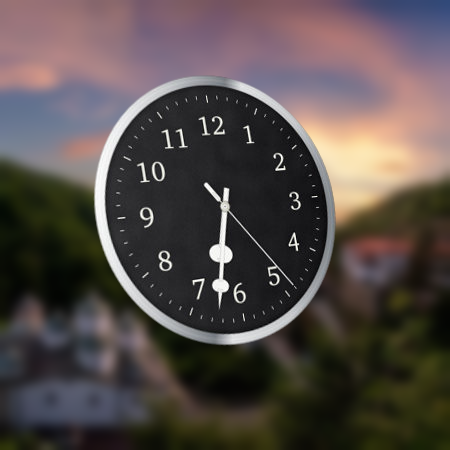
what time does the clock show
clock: 6:32:24
